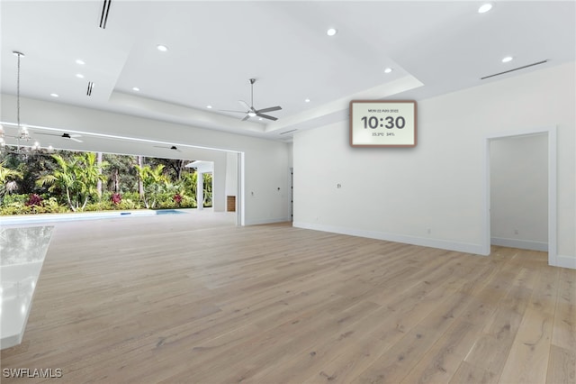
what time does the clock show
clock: 10:30
